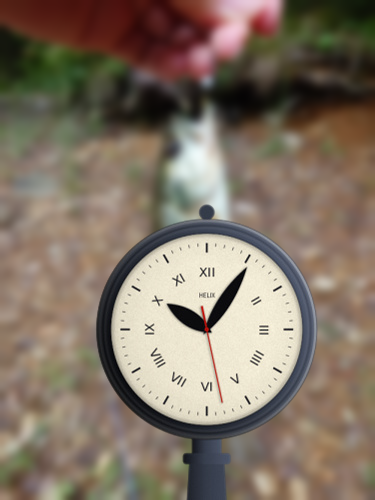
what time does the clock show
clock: 10:05:28
